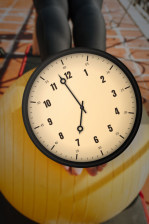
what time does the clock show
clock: 6:58
